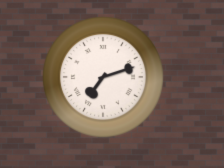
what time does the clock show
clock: 7:12
